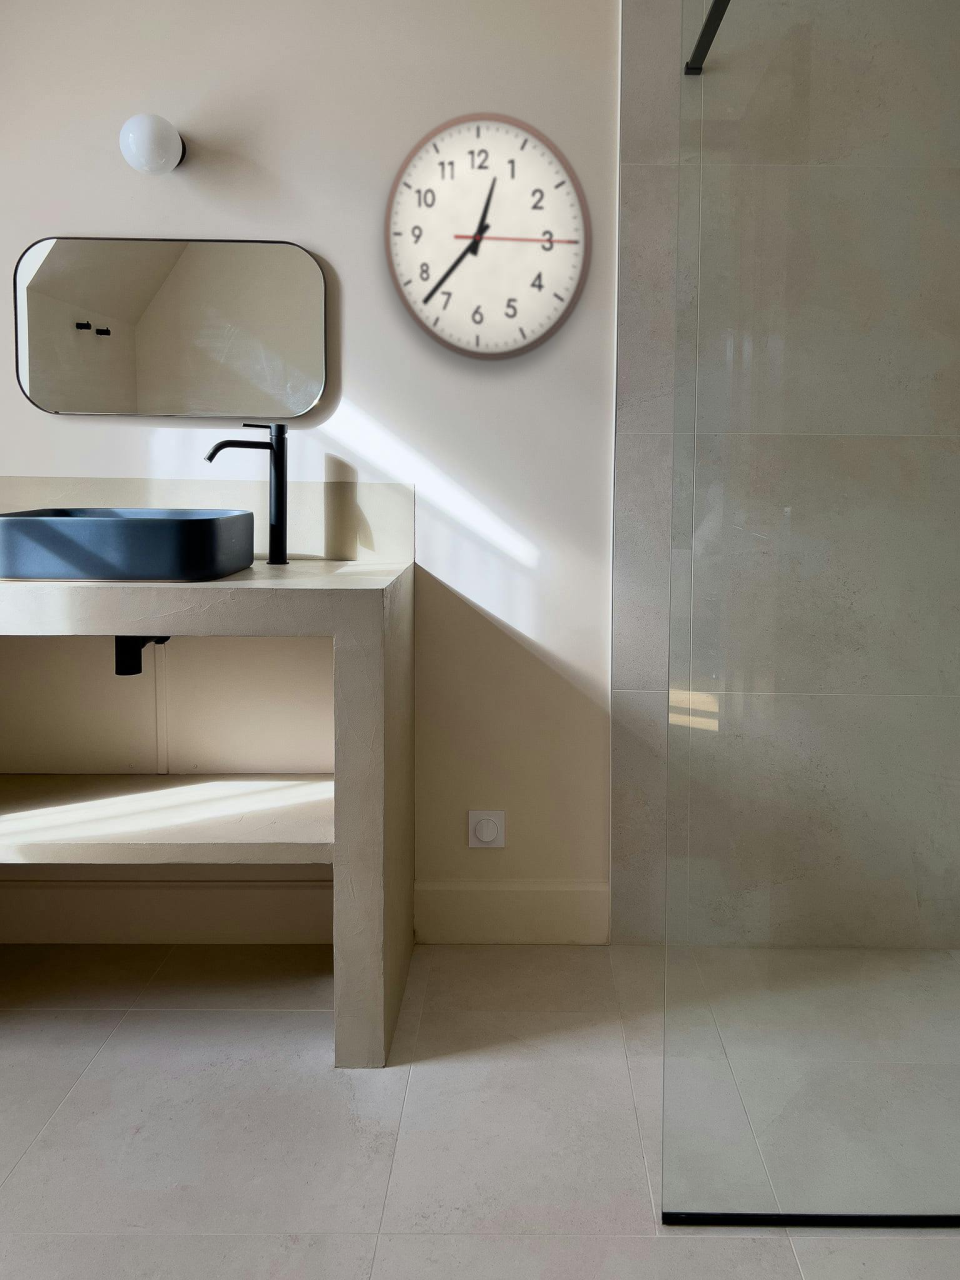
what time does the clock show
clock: 12:37:15
